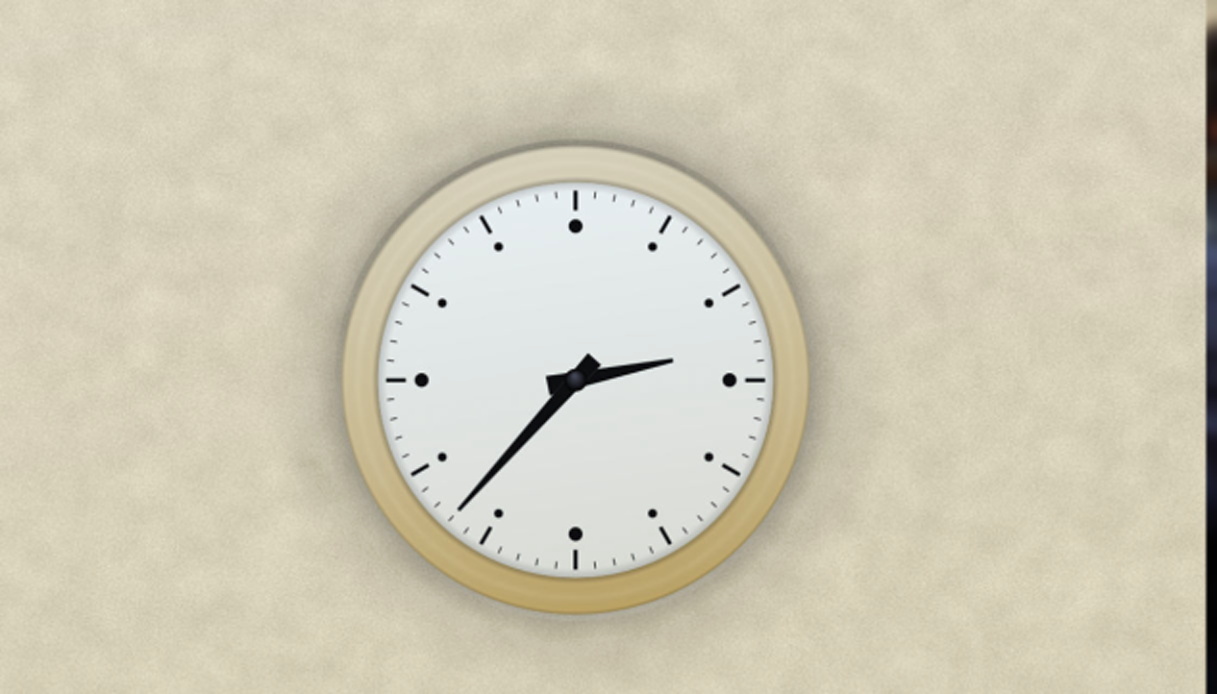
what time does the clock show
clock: 2:37
